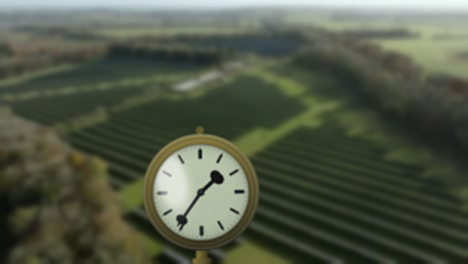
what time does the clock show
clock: 1:36
